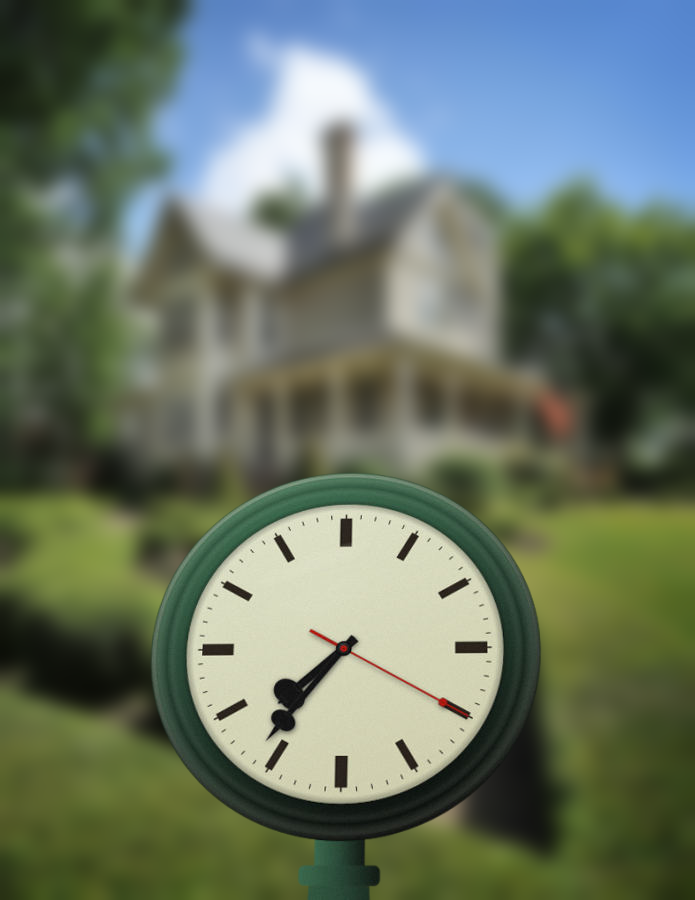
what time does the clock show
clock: 7:36:20
